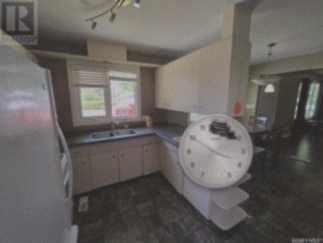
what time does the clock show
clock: 3:50
